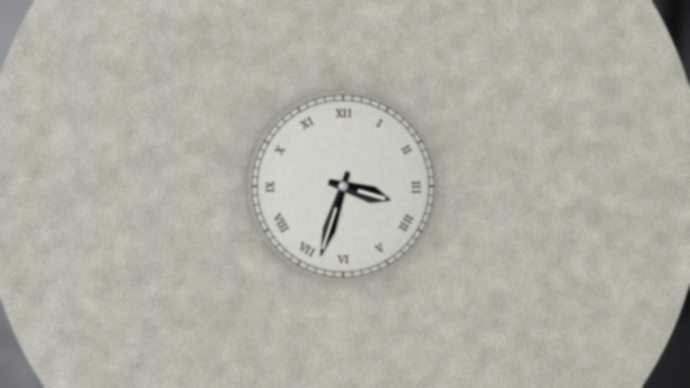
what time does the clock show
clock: 3:33
